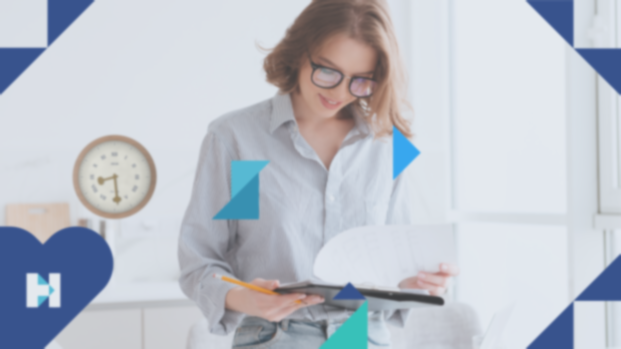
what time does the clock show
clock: 8:29
